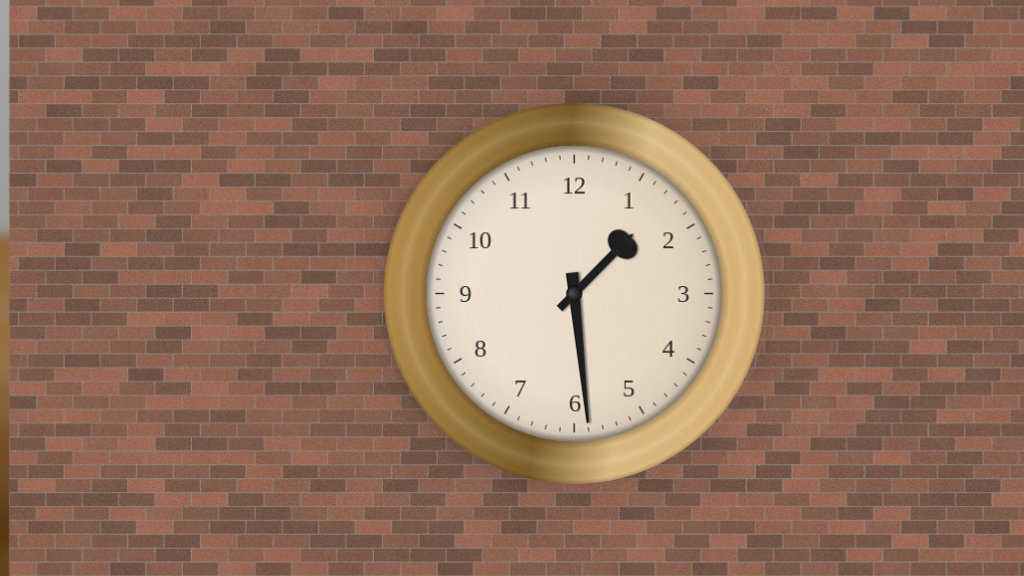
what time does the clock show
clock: 1:29
